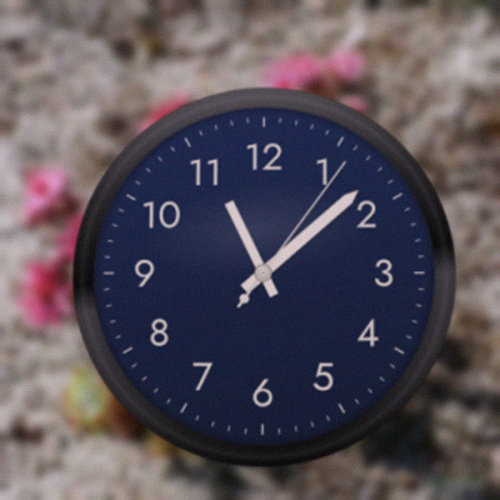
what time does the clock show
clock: 11:08:06
